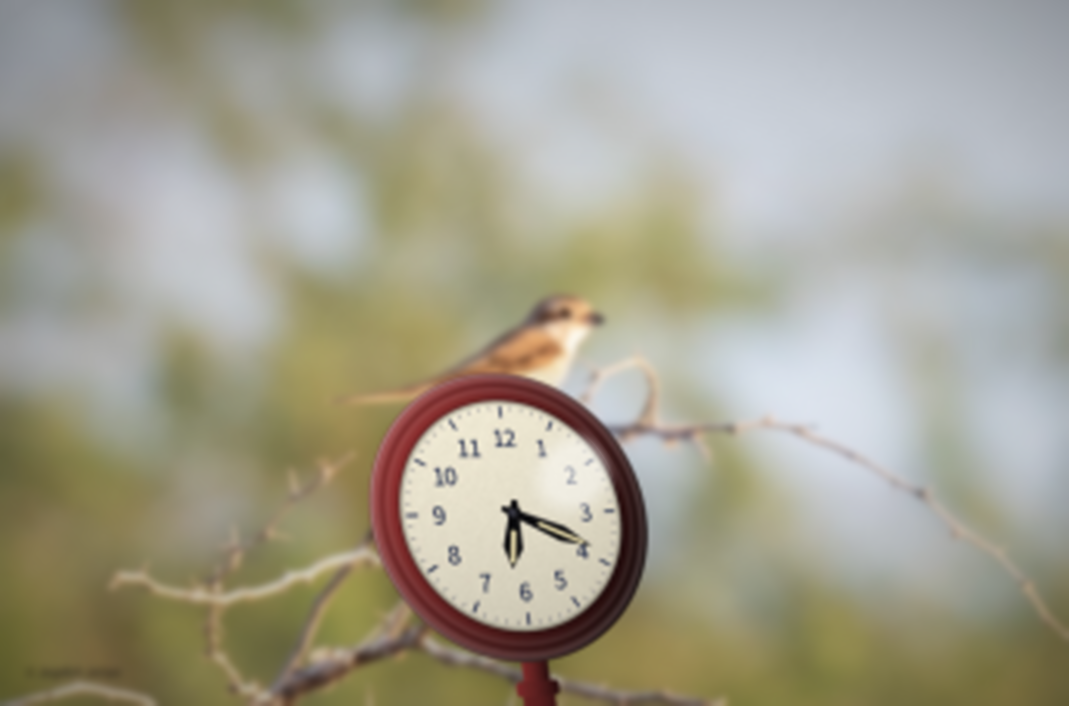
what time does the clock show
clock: 6:19
